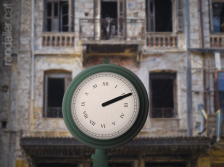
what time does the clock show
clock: 2:11
